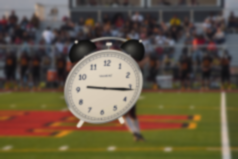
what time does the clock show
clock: 9:16
